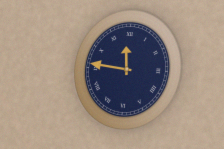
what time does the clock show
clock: 11:46
